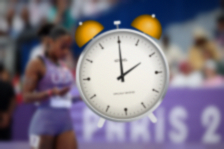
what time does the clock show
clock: 2:00
